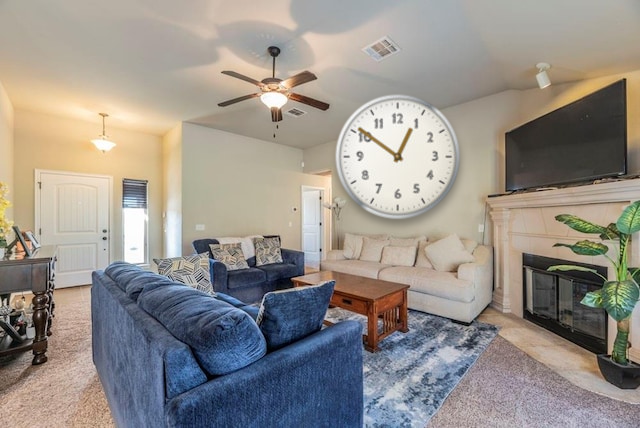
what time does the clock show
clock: 12:51
